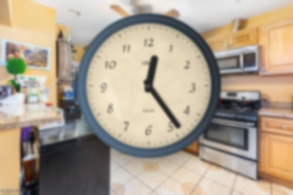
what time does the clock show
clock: 12:24
